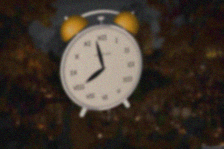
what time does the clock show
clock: 7:58
